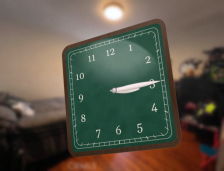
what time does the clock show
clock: 3:15
